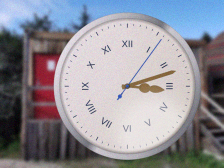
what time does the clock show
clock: 3:12:06
